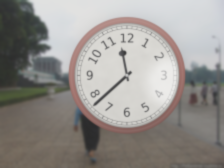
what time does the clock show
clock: 11:38
